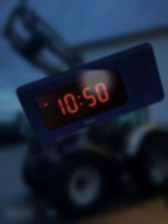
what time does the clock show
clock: 10:50
